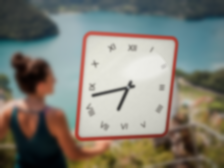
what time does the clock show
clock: 6:43
